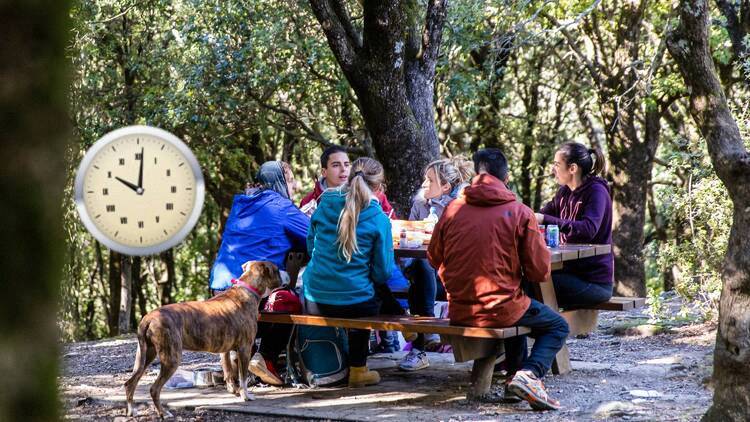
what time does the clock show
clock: 10:01
